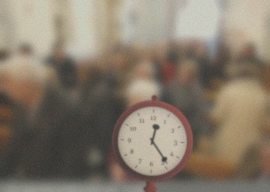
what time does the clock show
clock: 12:24
